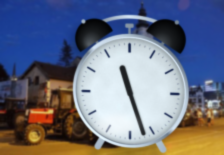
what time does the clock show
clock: 11:27
